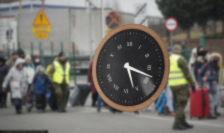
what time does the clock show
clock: 5:18
